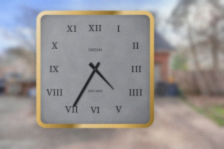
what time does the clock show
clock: 4:35
